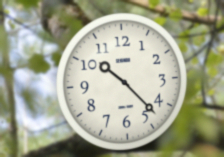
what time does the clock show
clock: 10:23
